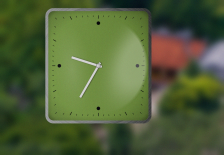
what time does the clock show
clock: 9:35
